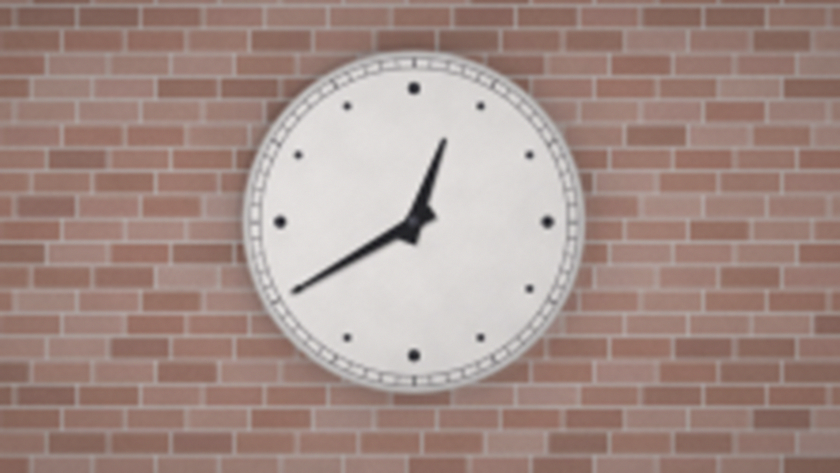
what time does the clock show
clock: 12:40
